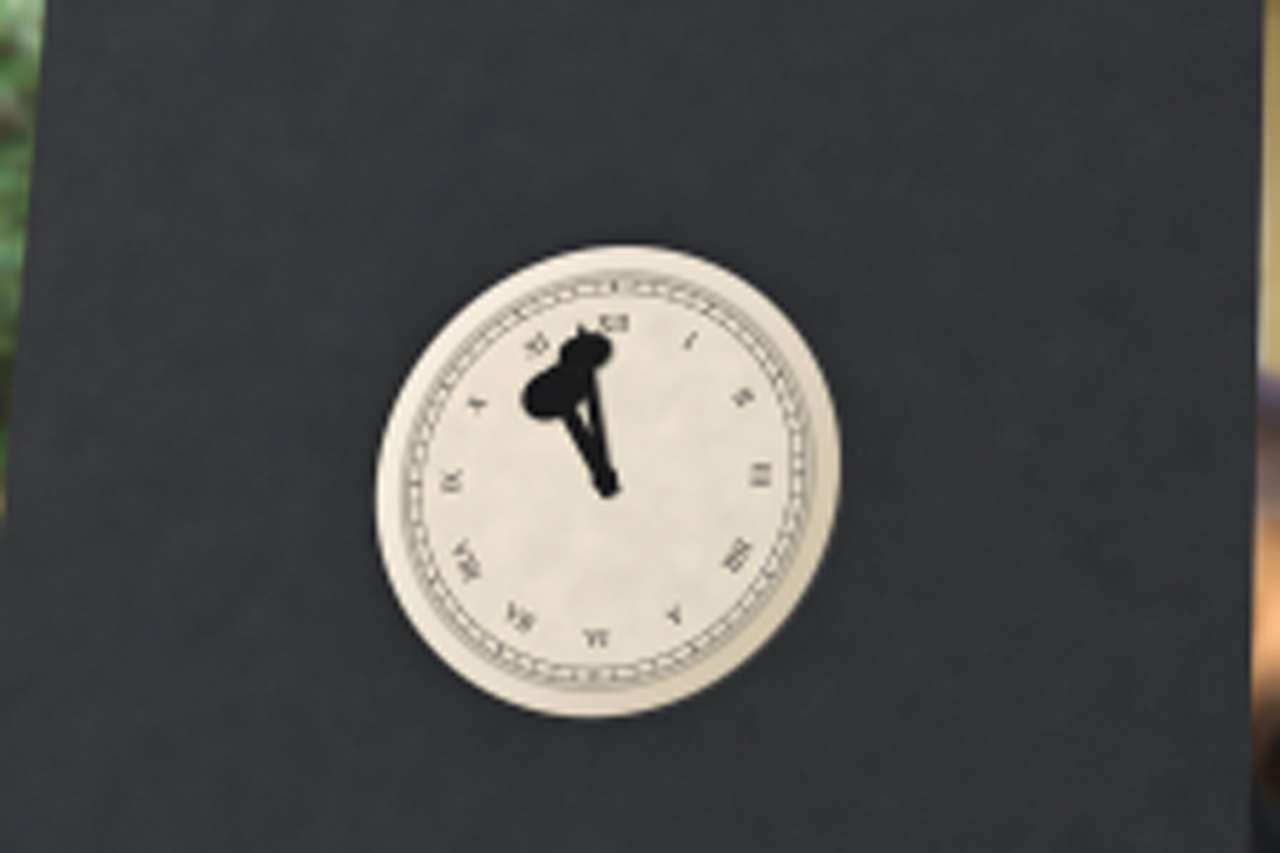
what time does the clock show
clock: 10:58
